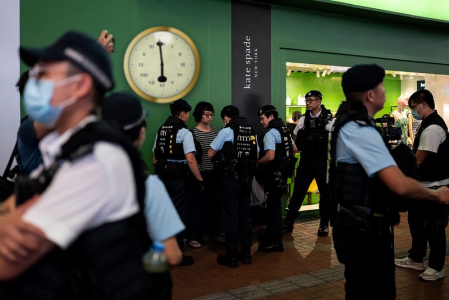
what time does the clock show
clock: 5:59
